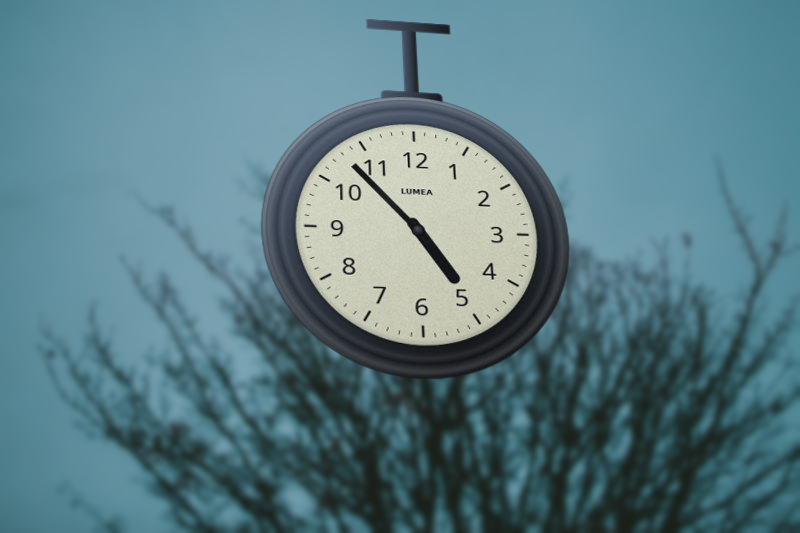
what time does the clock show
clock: 4:53
